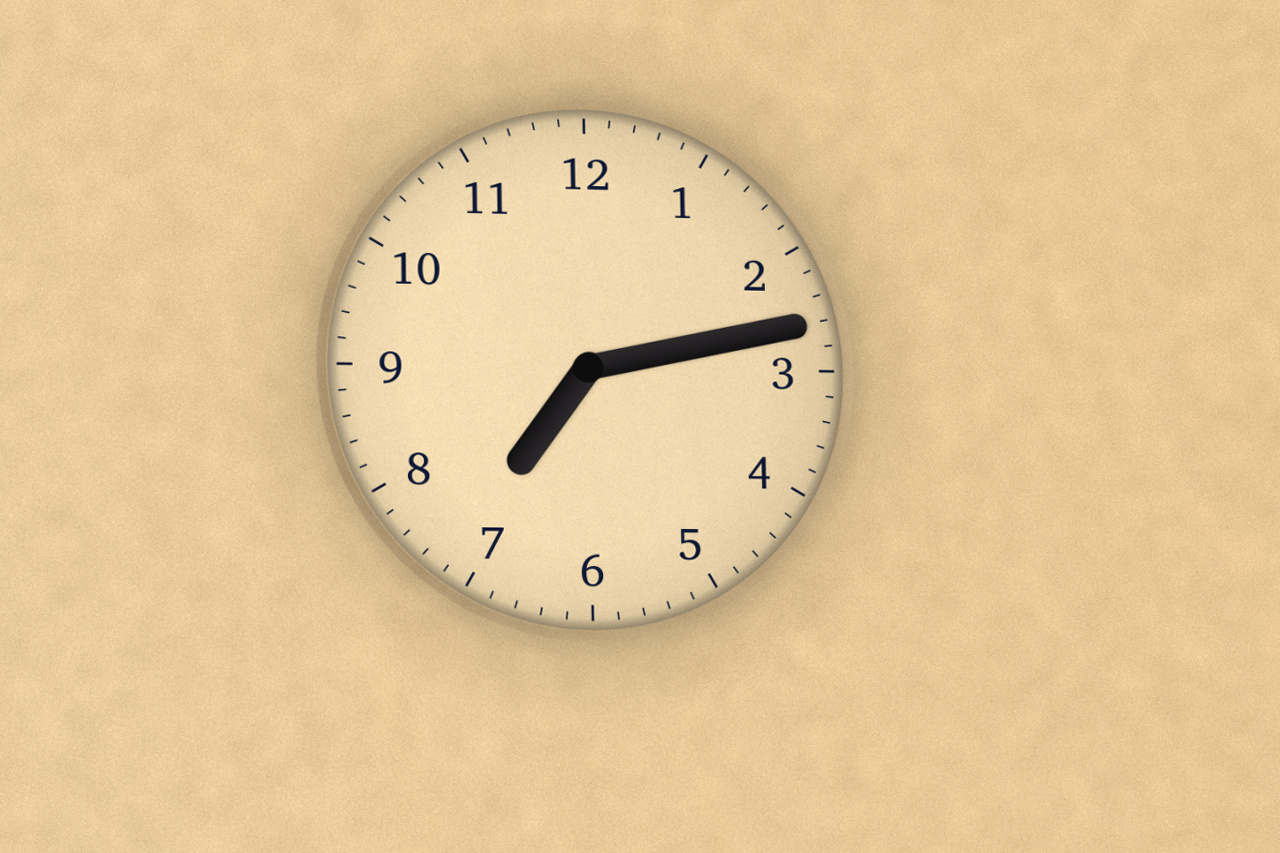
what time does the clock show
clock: 7:13
